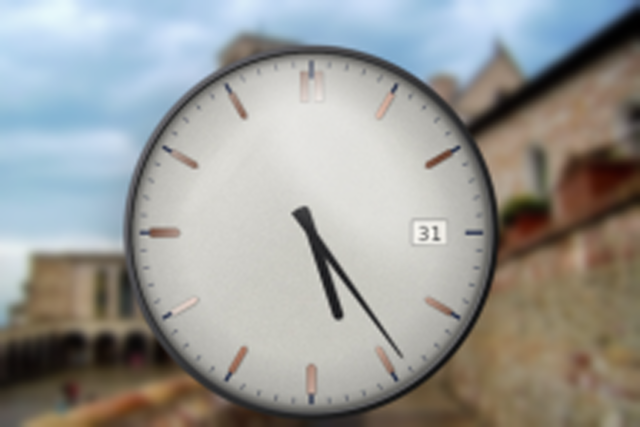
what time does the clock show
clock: 5:24
